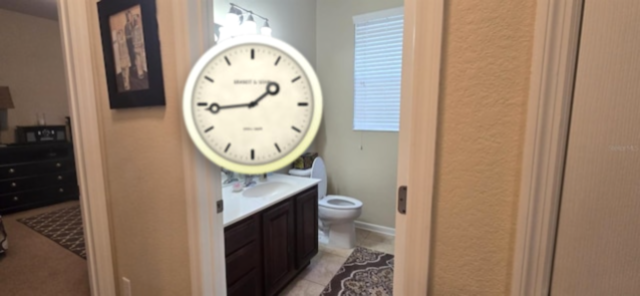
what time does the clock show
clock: 1:44
